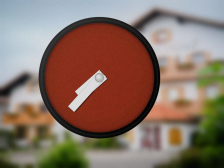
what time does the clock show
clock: 7:37
